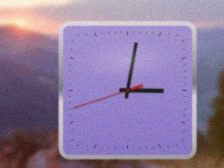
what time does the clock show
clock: 3:01:42
